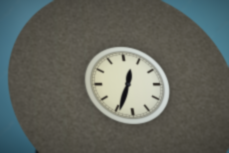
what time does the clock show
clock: 12:34
